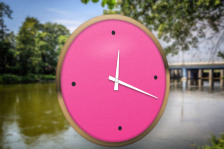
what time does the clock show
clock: 12:19
